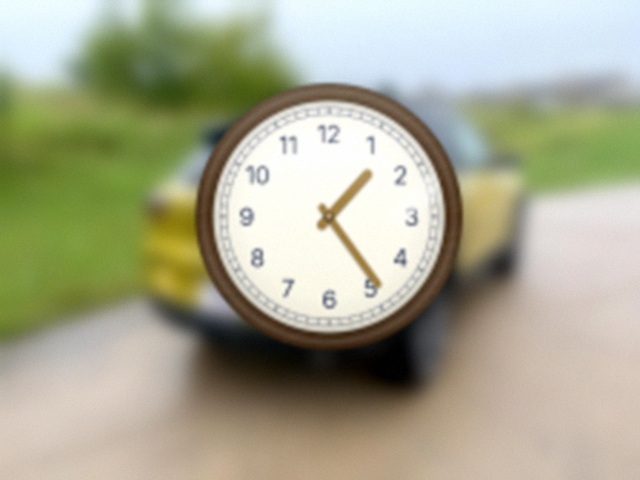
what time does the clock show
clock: 1:24
